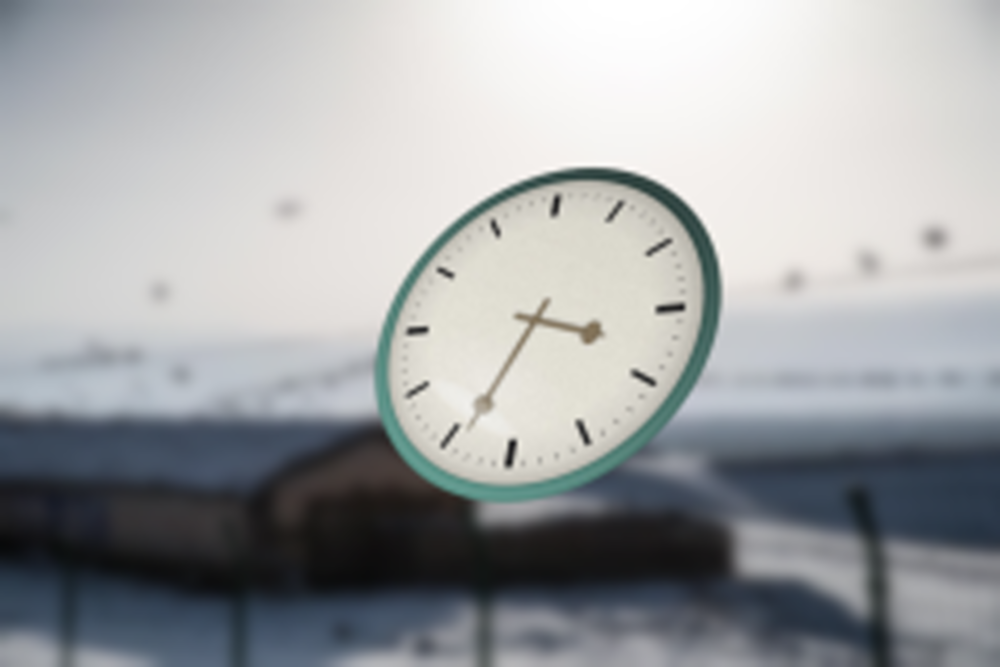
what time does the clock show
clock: 3:34
